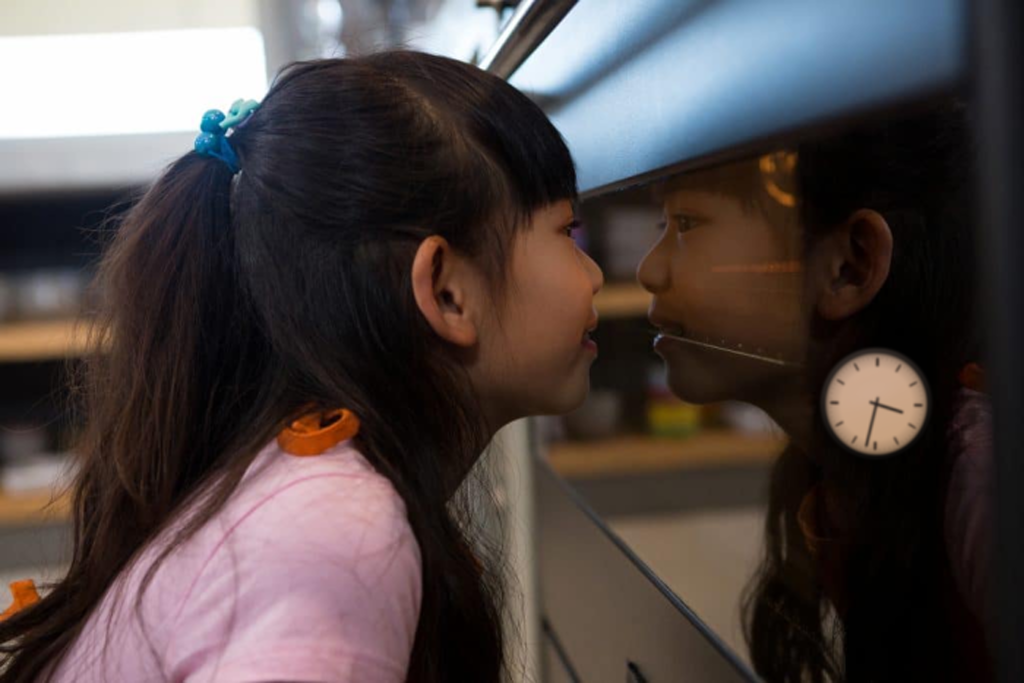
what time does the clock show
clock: 3:32
